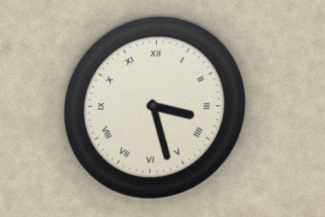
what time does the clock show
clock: 3:27
